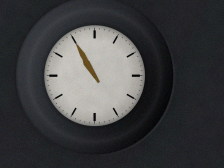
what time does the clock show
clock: 10:55
